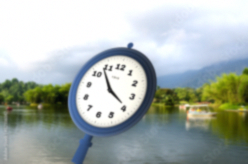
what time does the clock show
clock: 3:53
